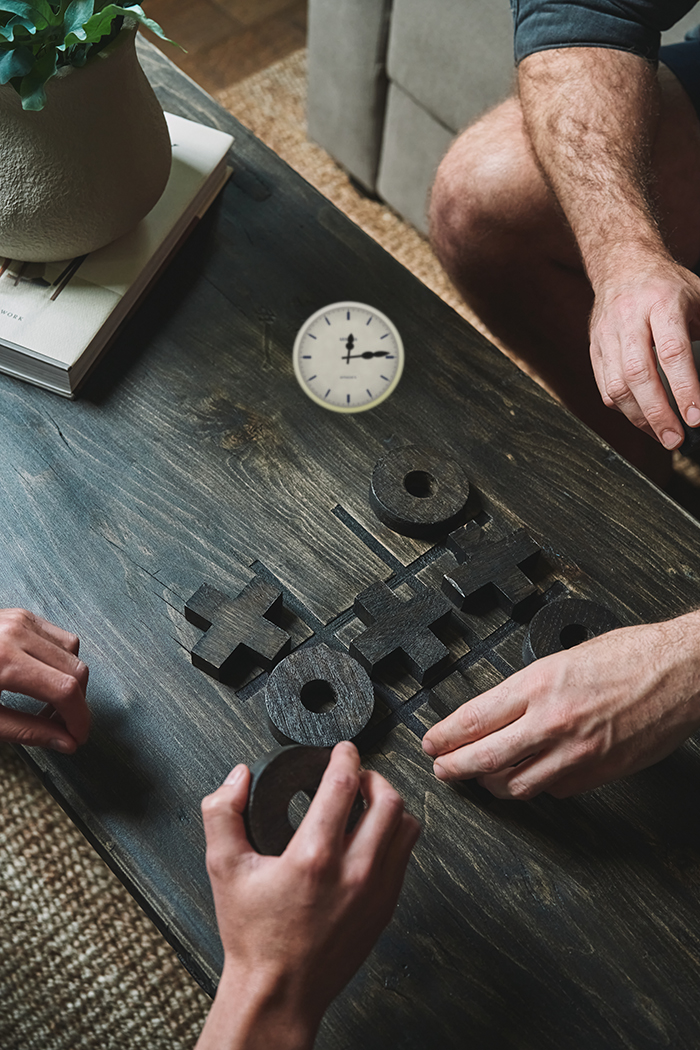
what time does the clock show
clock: 12:14
